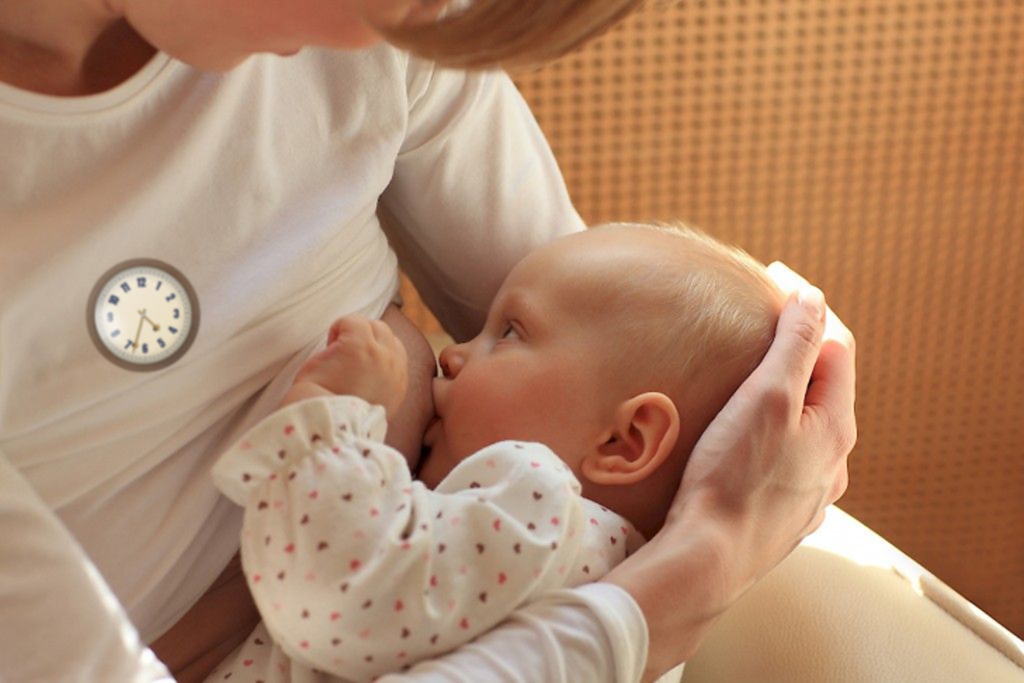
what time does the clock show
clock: 4:33
